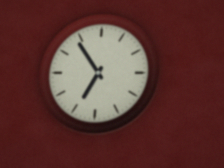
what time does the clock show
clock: 6:54
